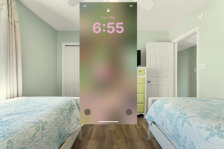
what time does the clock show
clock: 6:55
